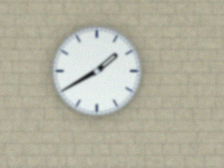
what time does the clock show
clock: 1:40
